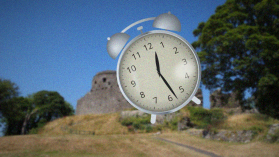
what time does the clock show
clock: 12:28
